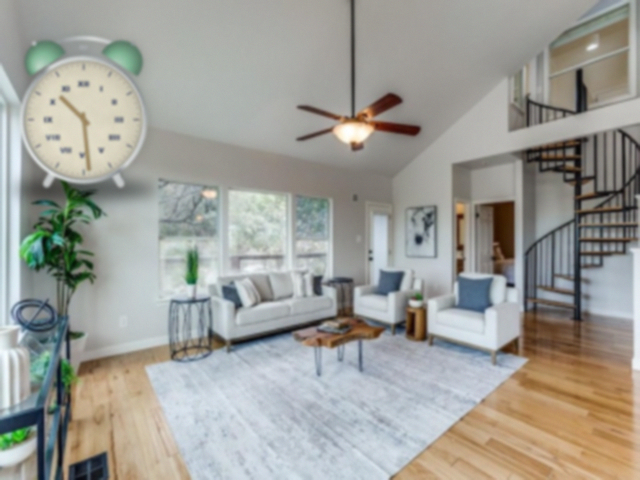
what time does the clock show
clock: 10:29
